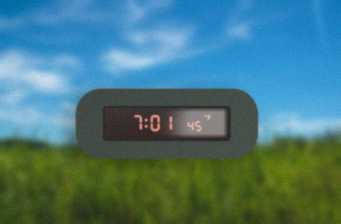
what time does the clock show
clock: 7:01
